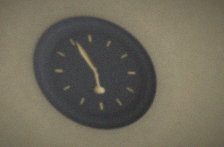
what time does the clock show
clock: 5:56
